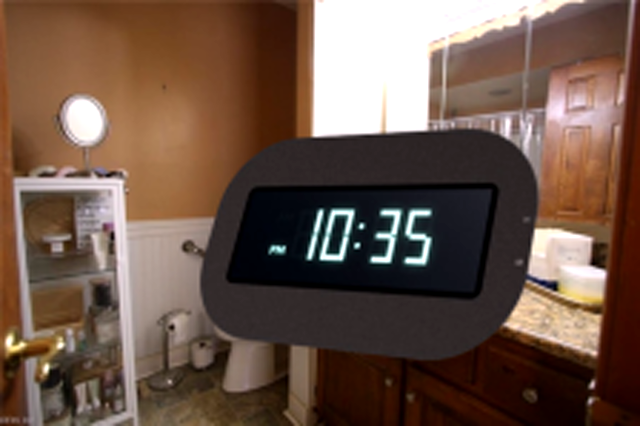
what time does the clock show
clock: 10:35
